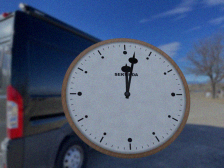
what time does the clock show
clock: 12:02
